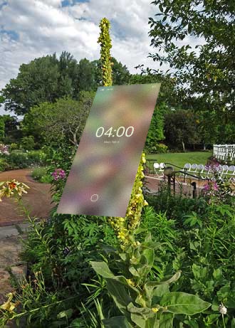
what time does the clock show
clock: 4:00
